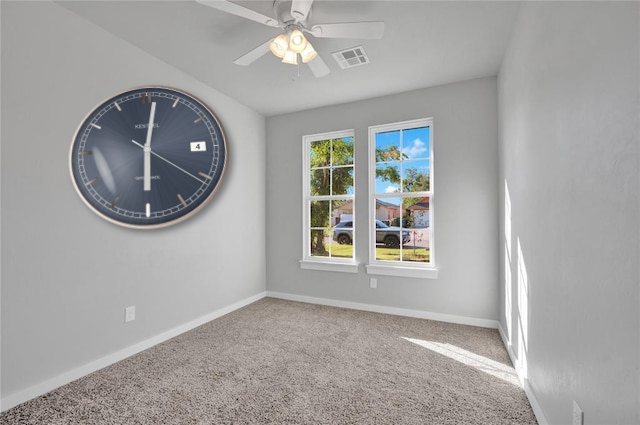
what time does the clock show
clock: 6:01:21
